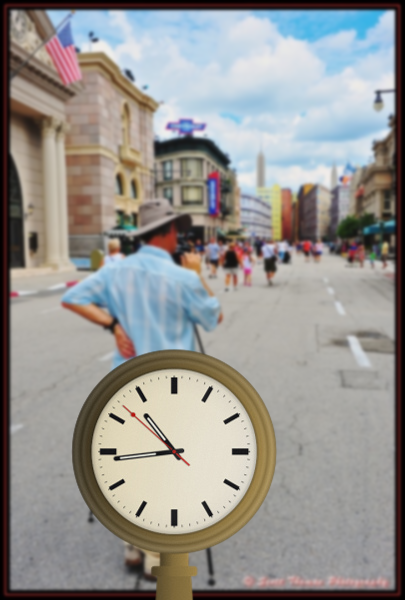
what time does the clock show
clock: 10:43:52
